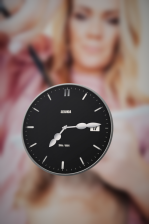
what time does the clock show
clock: 7:14
